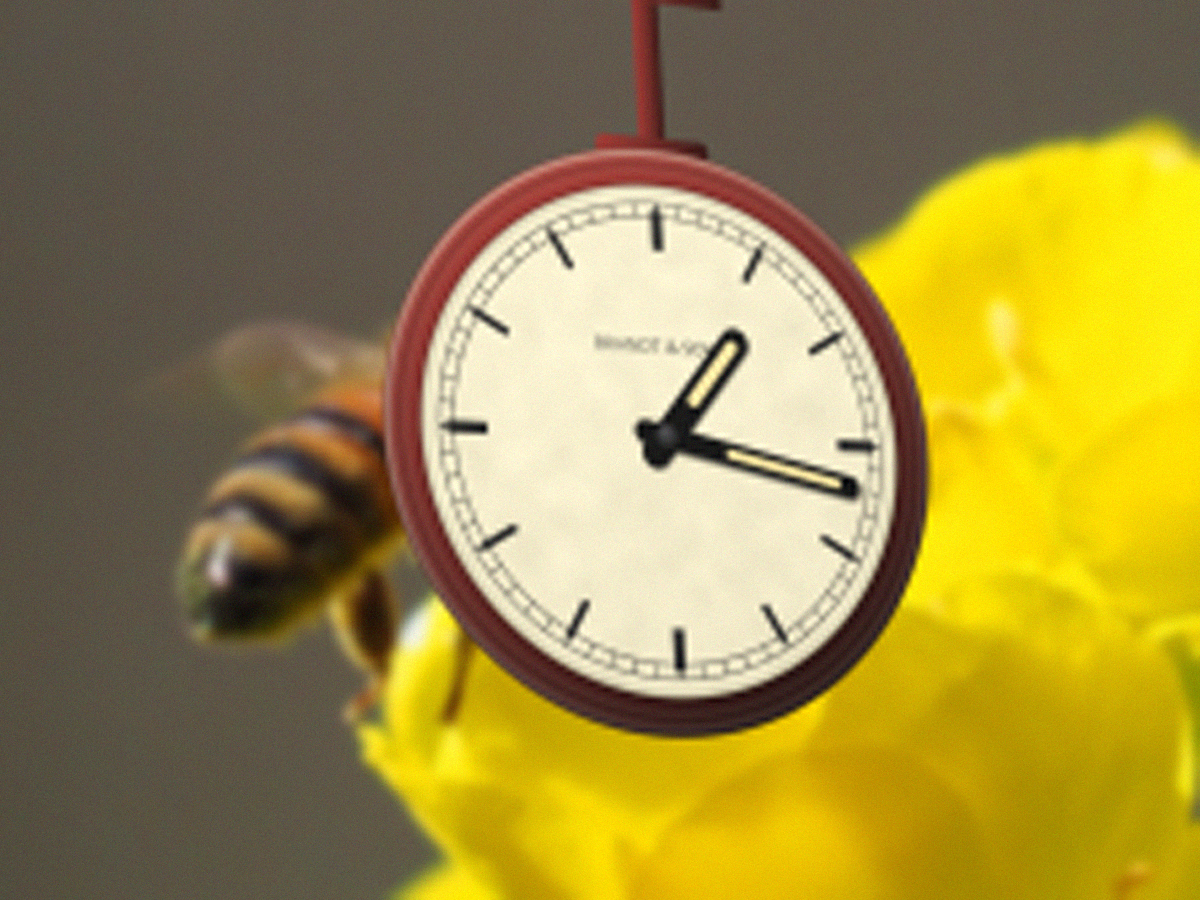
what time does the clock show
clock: 1:17
